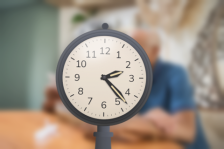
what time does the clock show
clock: 2:23
